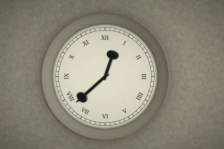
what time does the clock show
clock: 12:38
